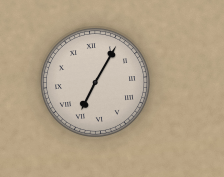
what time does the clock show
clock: 7:06
